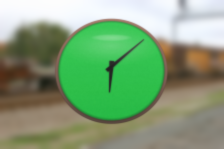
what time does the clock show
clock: 6:08
